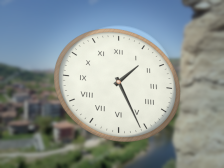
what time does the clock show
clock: 1:26
